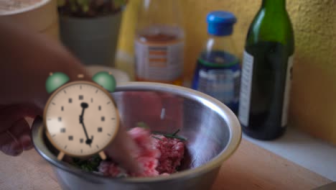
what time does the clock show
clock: 12:27
